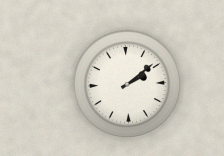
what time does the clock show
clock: 2:09
